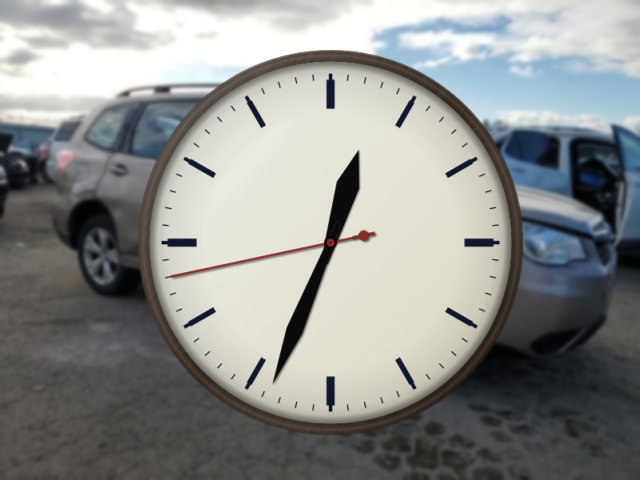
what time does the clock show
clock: 12:33:43
